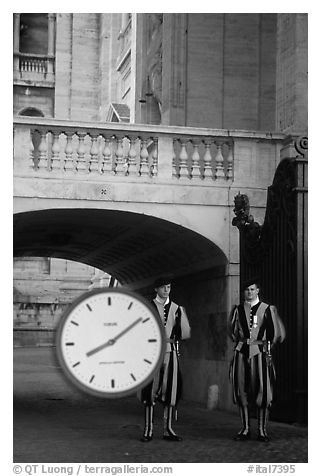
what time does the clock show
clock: 8:09
